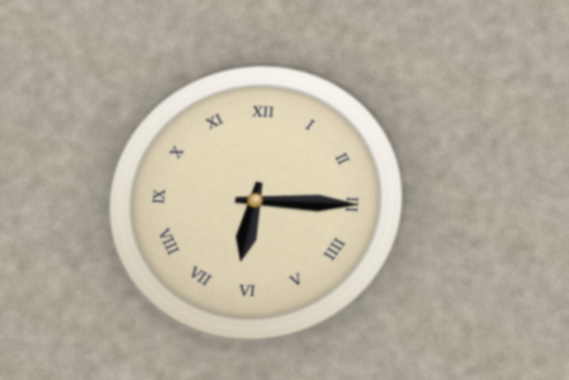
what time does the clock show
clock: 6:15
